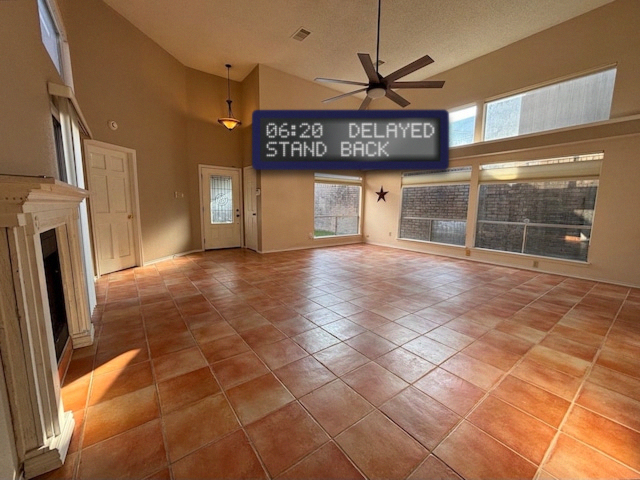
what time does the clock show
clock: 6:20
